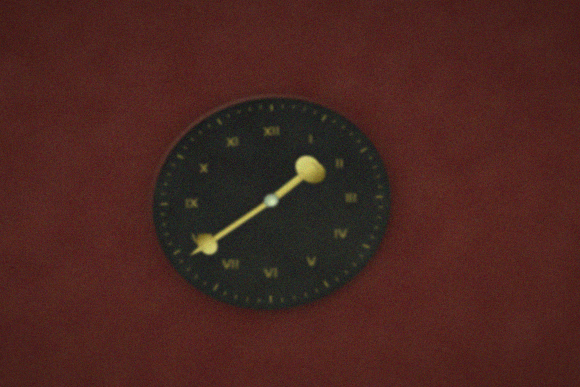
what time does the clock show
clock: 1:39
